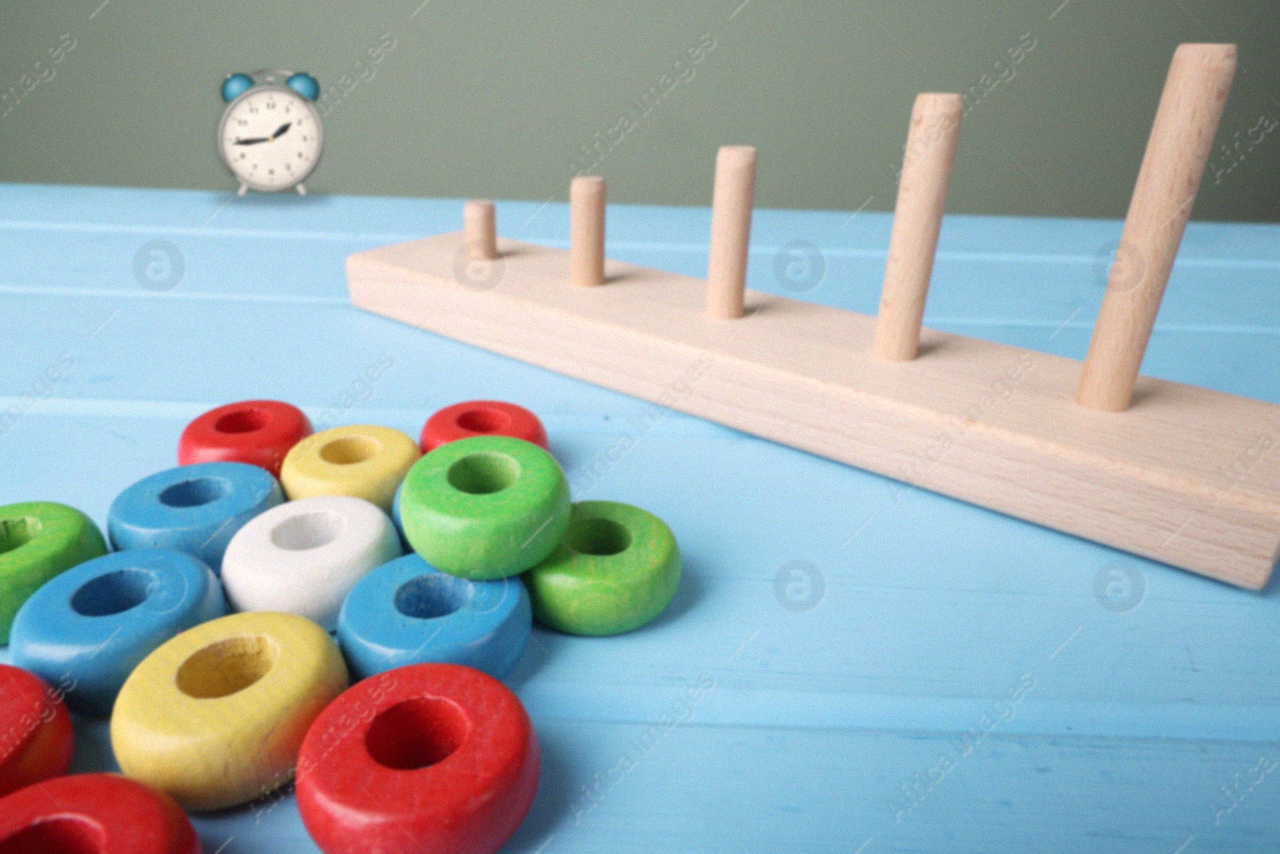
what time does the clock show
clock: 1:44
